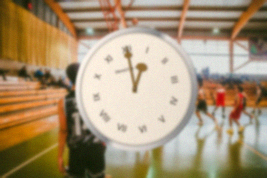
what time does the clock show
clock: 1:00
